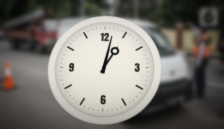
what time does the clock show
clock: 1:02
